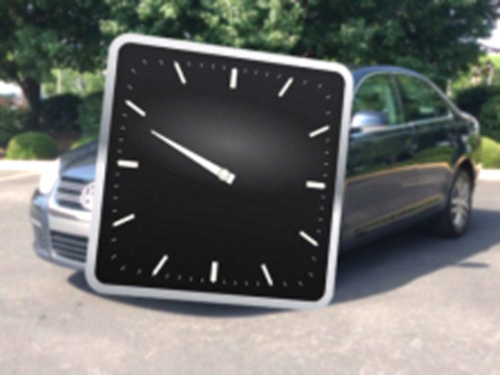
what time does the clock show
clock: 9:49
